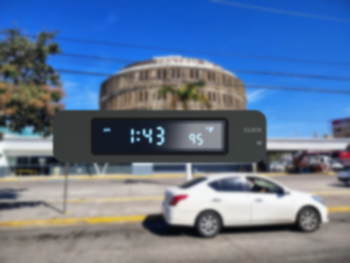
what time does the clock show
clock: 1:43
